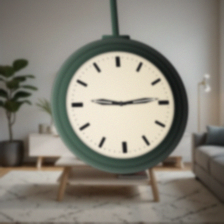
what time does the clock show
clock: 9:14
